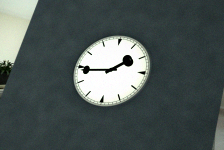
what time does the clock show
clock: 1:44
